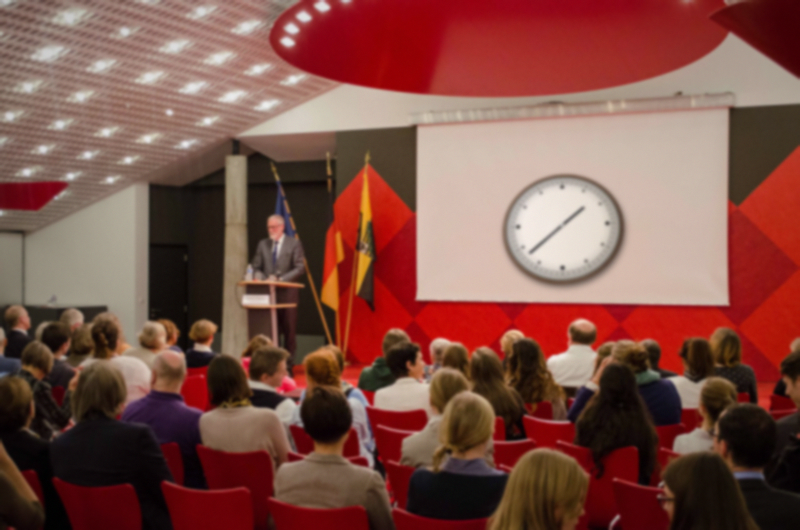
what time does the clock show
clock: 1:38
